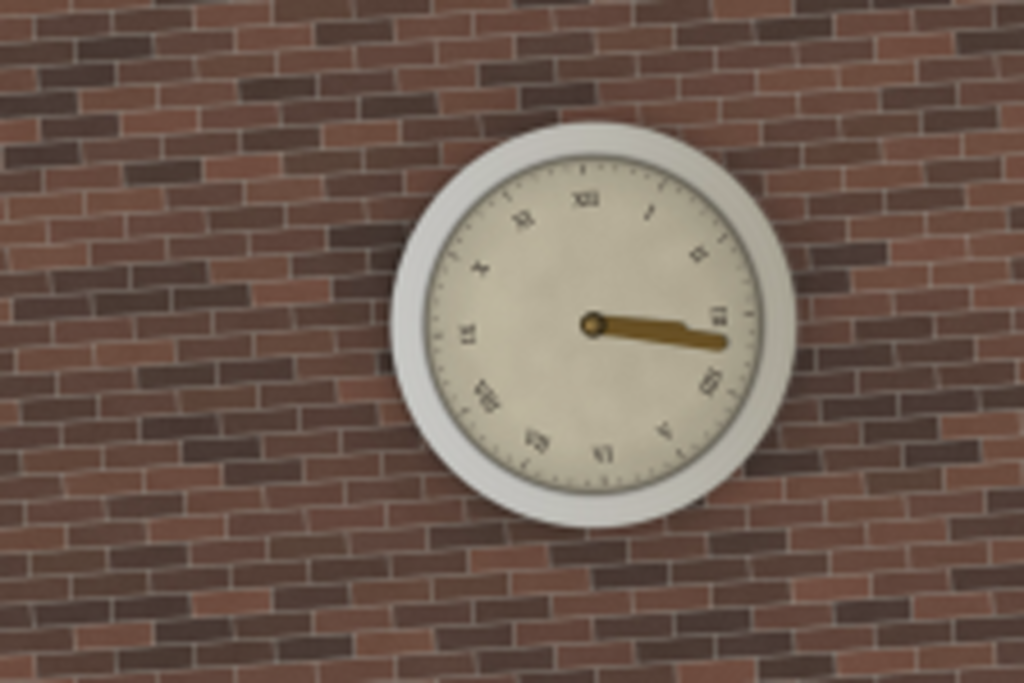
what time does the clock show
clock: 3:17
